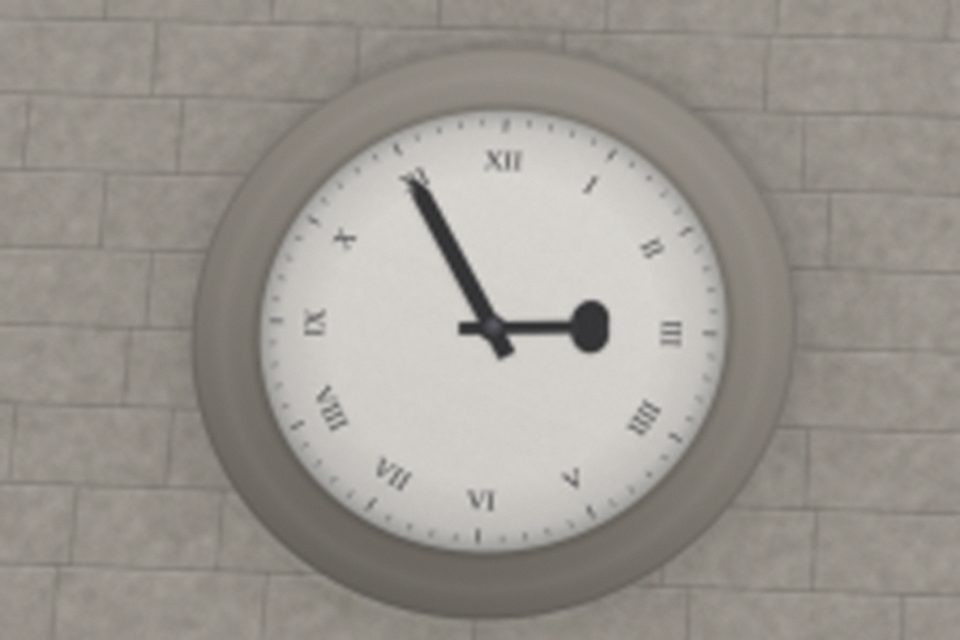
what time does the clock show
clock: 2:55
